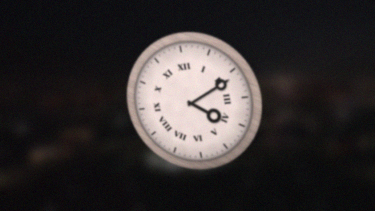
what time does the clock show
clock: 4:11
